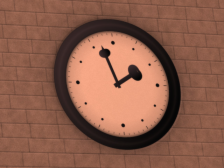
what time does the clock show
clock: 1:57
